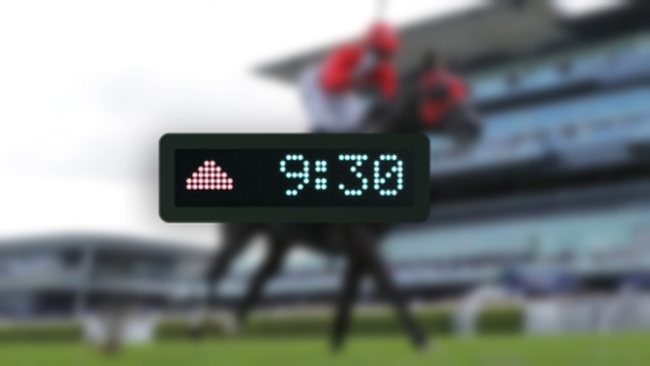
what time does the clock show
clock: 9:30
